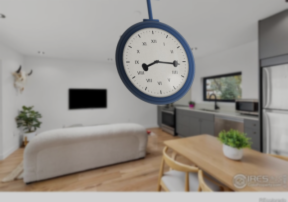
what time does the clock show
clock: 8:16
